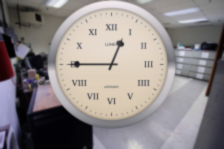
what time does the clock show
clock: 12:45
